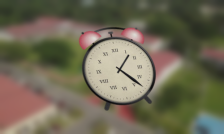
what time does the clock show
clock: 1:23
